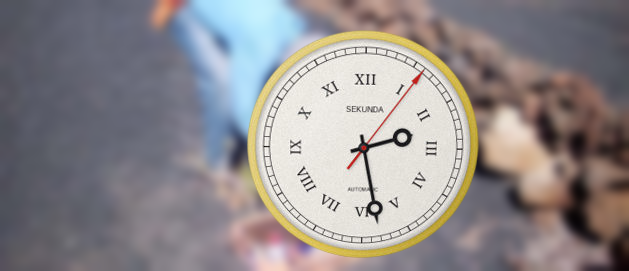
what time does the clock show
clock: 2:28:06
